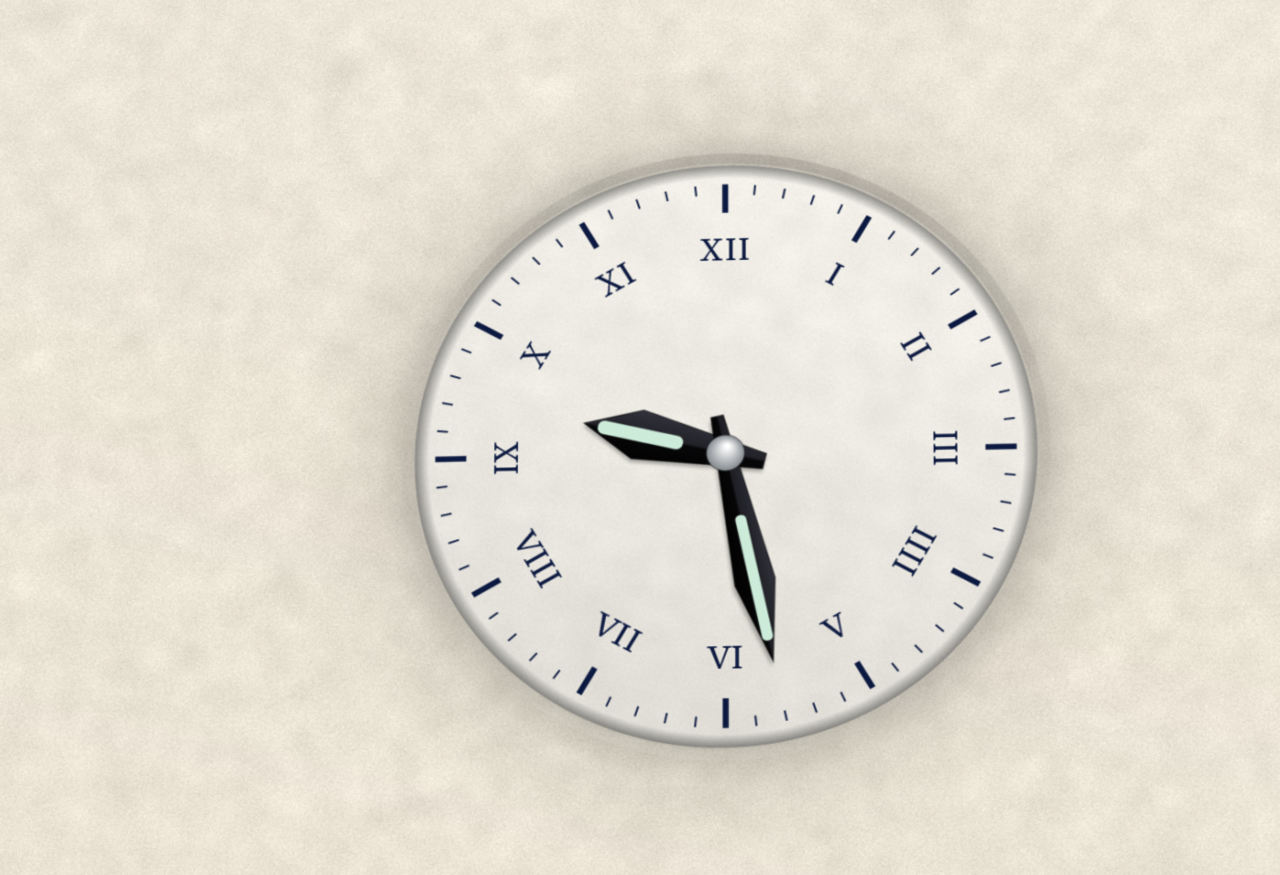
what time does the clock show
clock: 9:28
